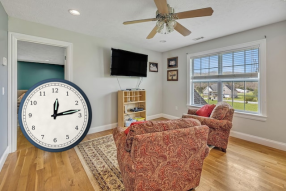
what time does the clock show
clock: 12:13
